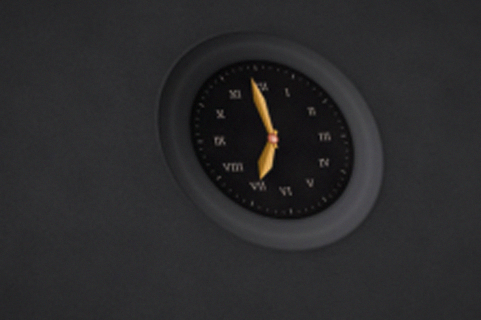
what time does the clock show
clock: 6:59
